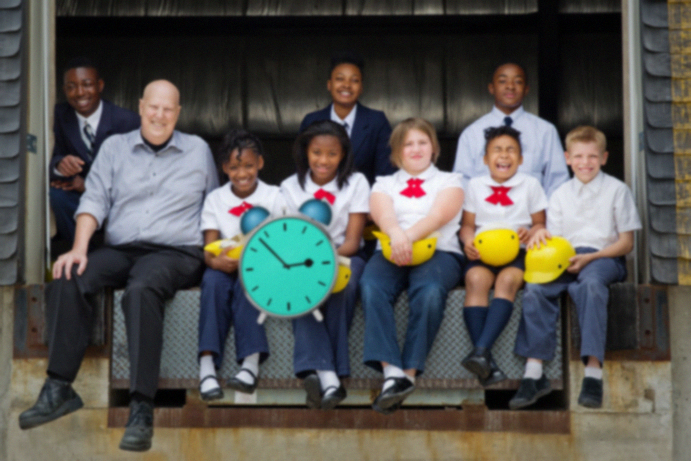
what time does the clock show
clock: 2:53
